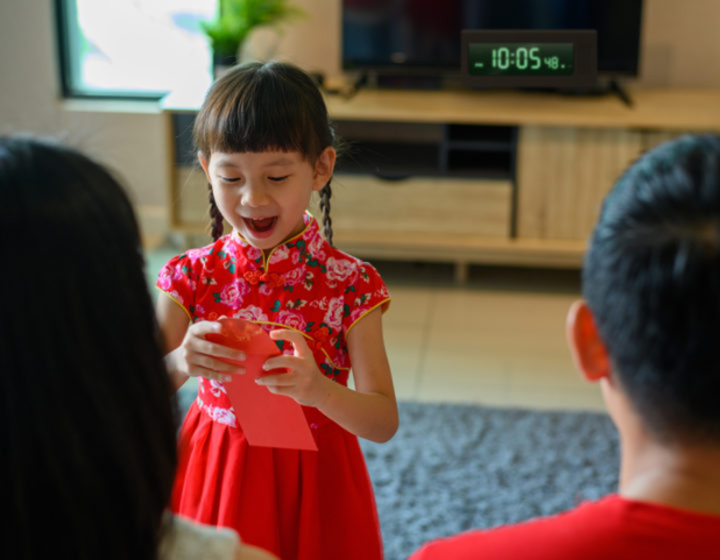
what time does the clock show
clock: 10:05
